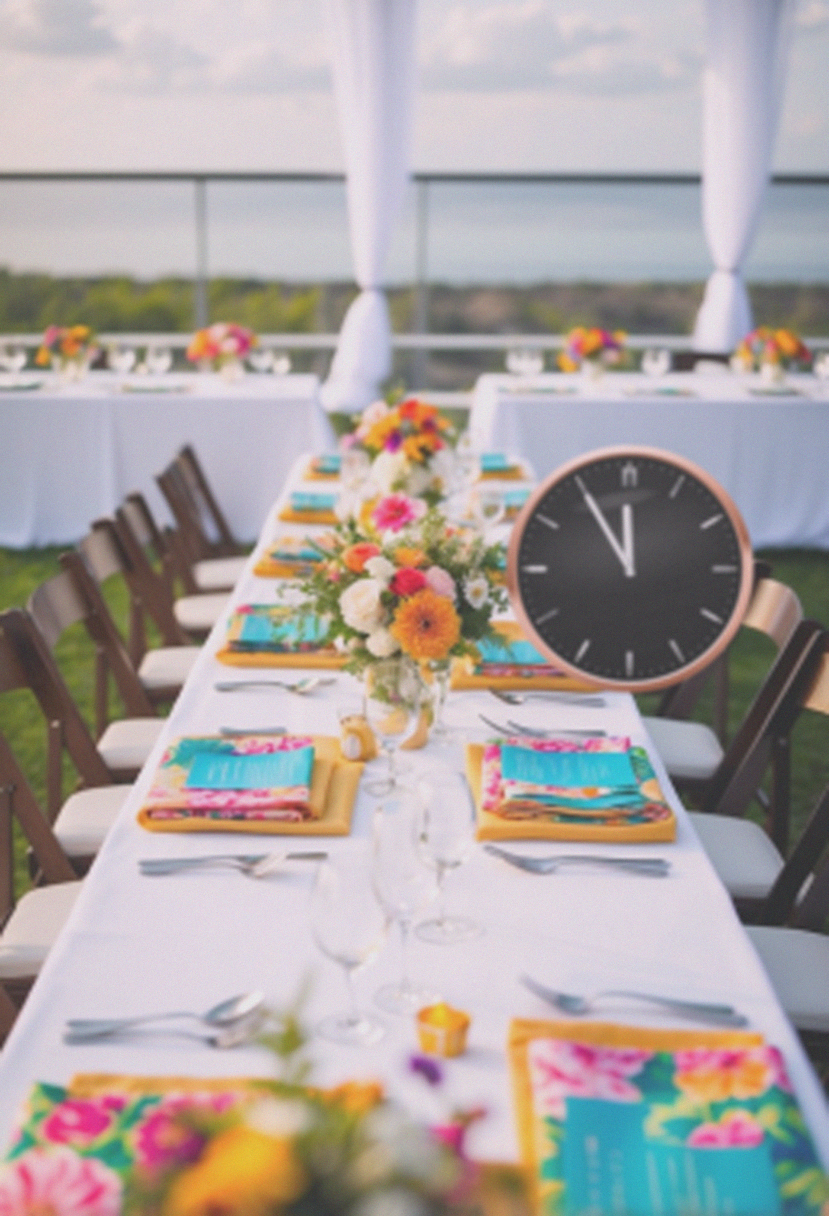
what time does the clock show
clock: 11:55
